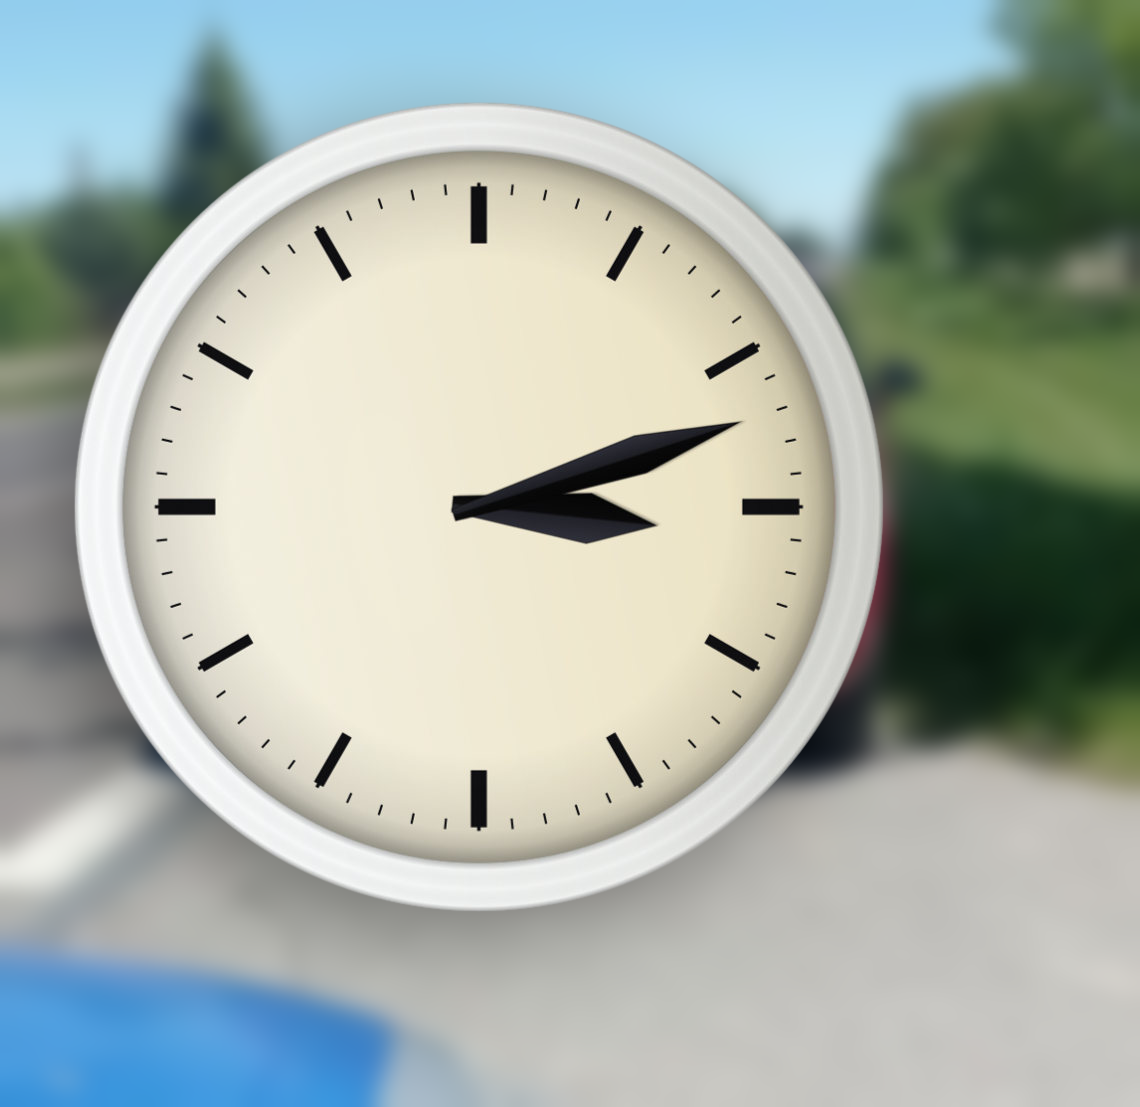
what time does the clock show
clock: 3:12
